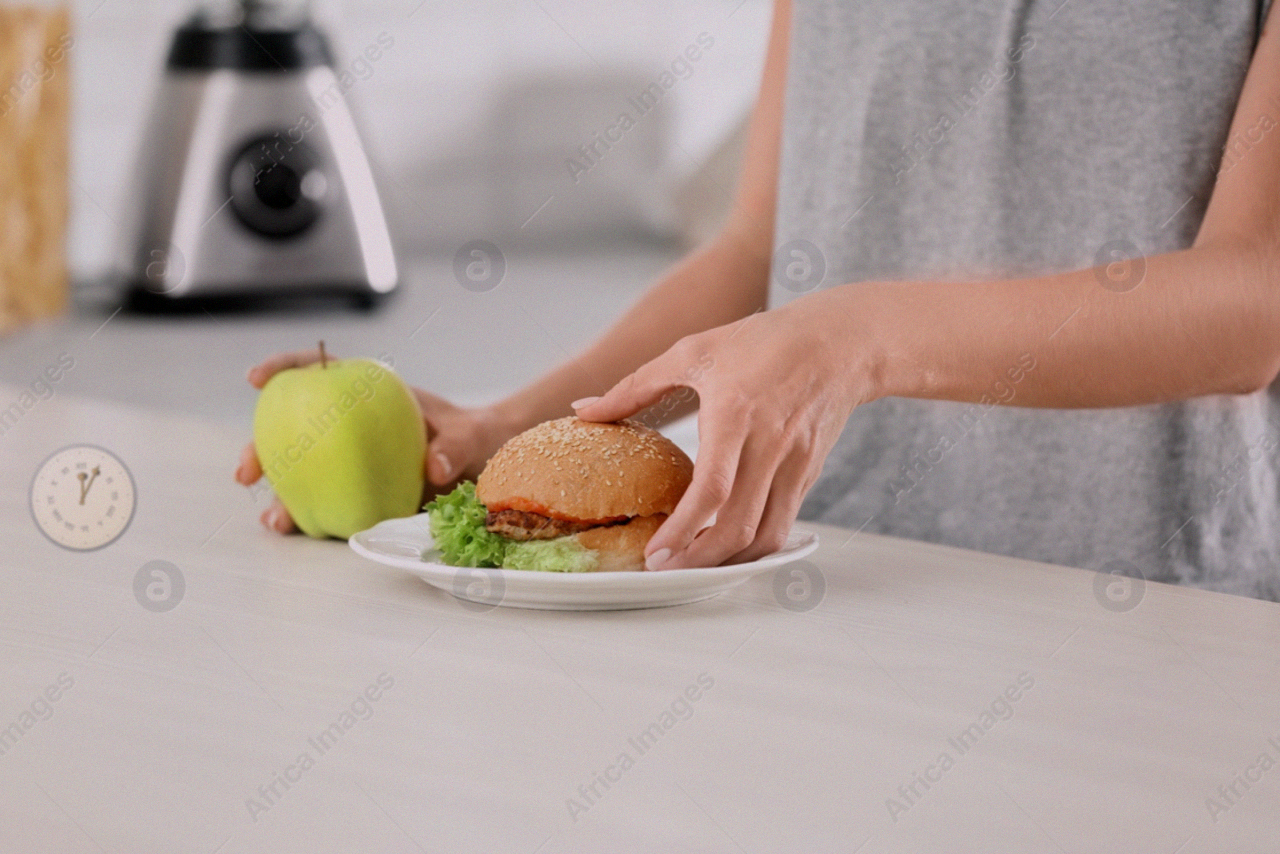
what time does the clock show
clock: 12:05
